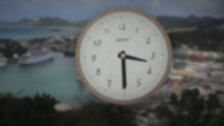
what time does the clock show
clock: 3:30
